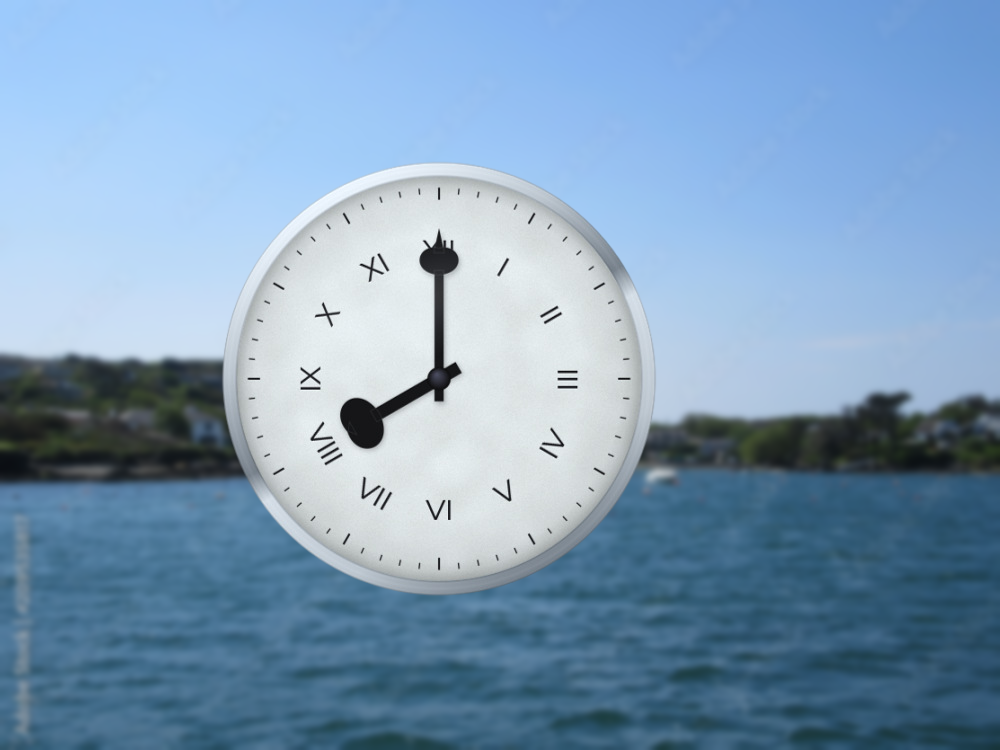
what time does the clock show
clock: 8:00
